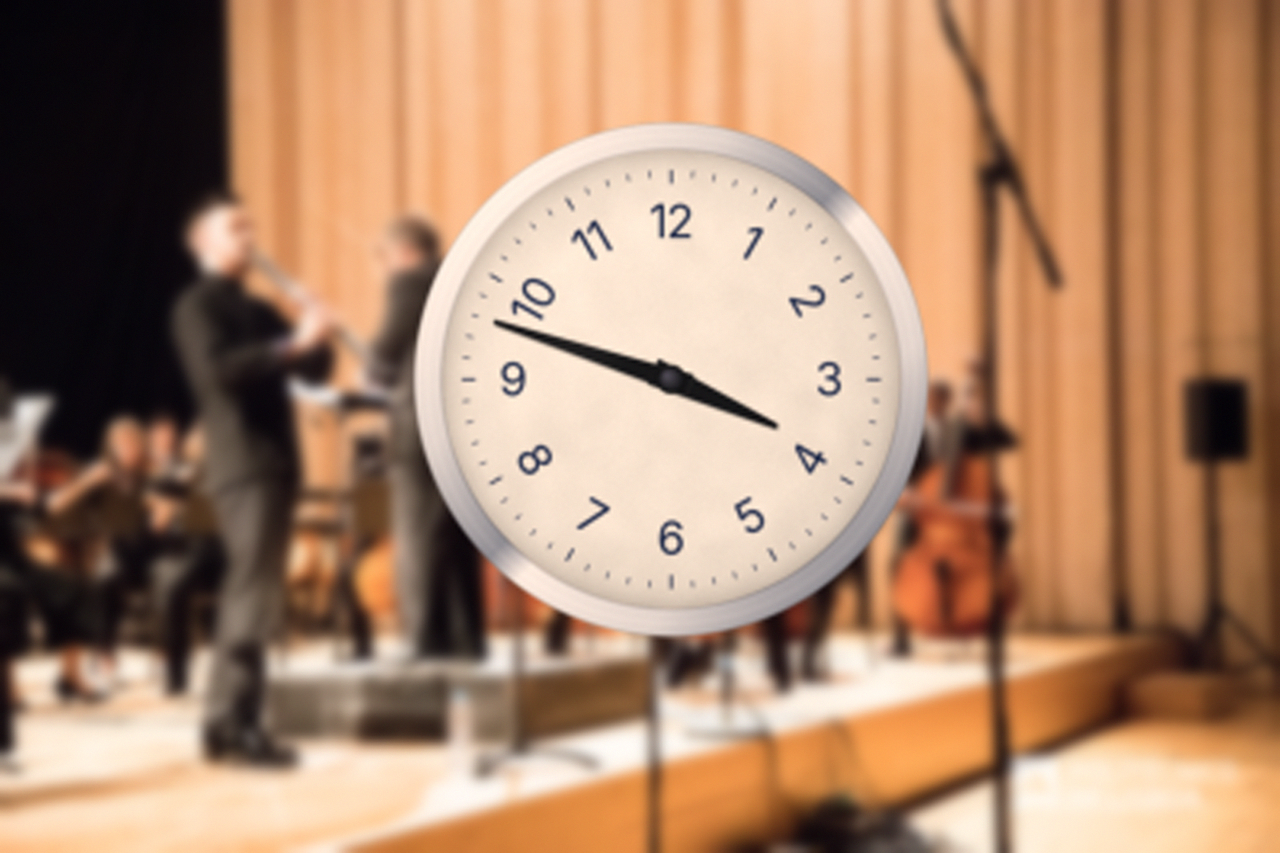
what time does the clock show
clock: 3:48
